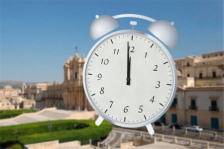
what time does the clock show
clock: 11:59
